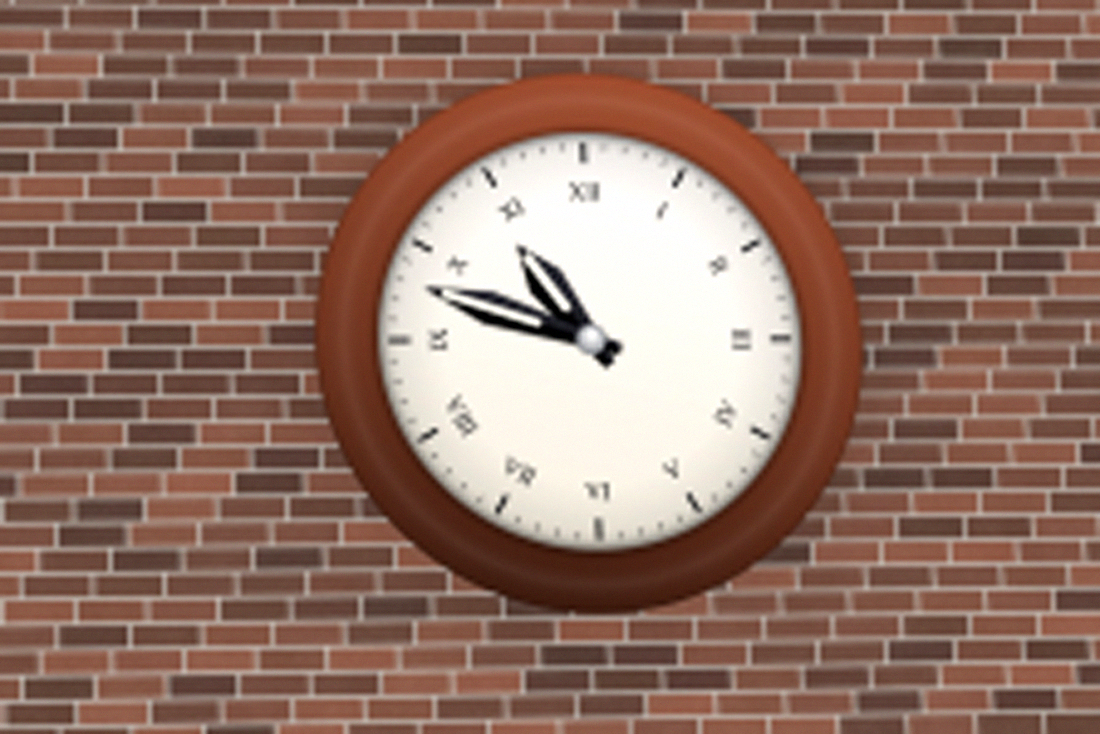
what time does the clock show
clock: 10:48
